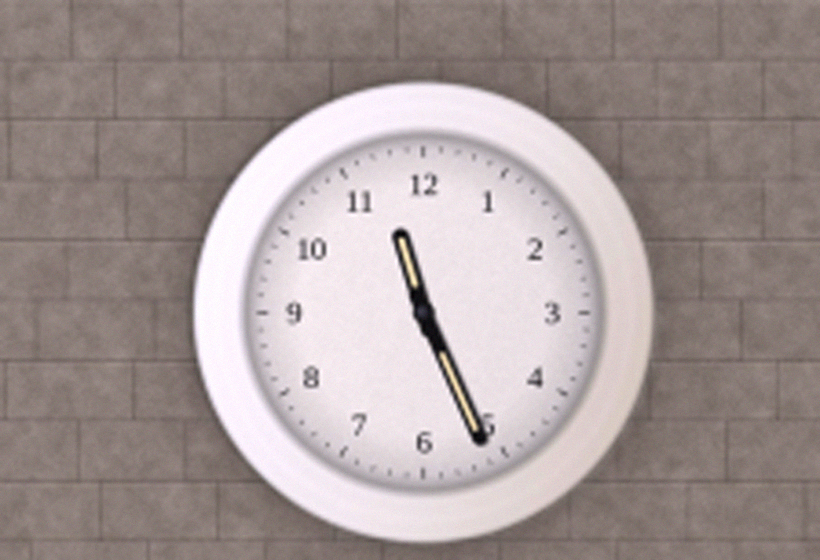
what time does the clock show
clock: 11:26
